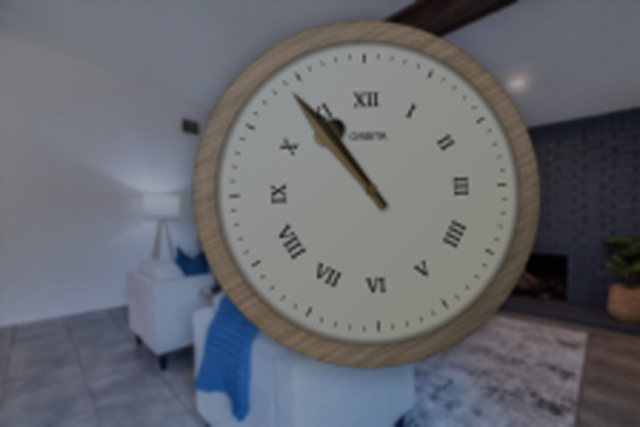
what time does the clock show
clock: 10:54
